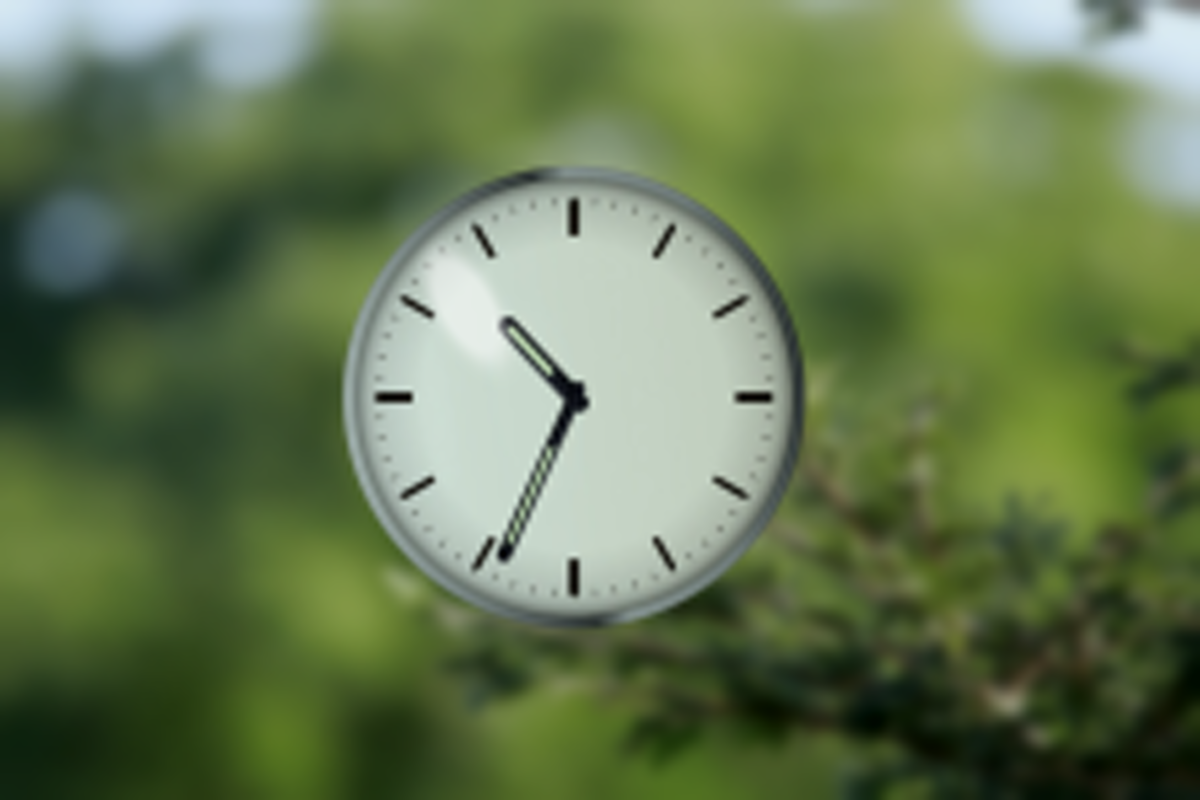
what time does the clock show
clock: 10:34
